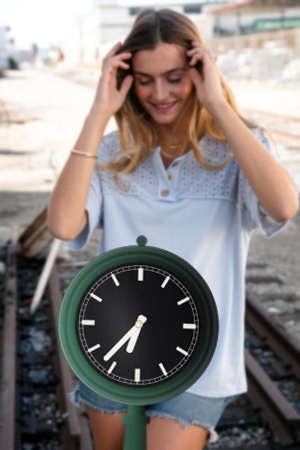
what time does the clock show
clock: 6:37
